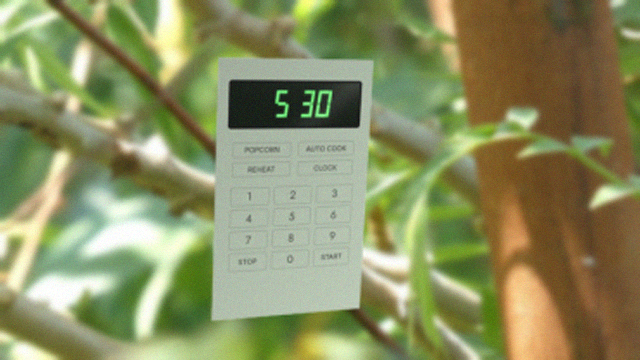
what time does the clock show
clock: 5:30
